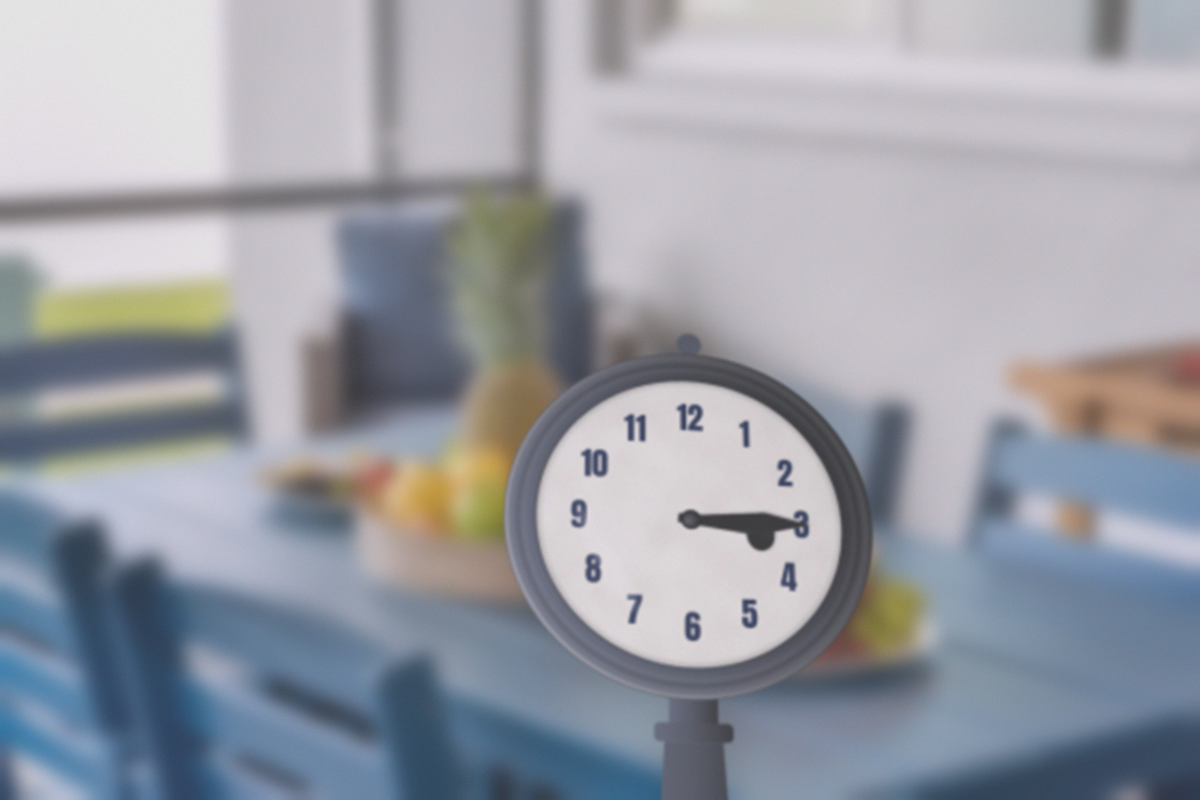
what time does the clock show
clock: 3:15
